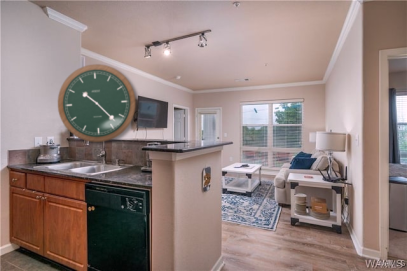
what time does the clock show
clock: 10:23
